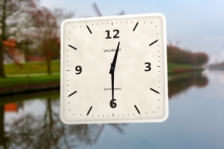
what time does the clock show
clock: 12:30
